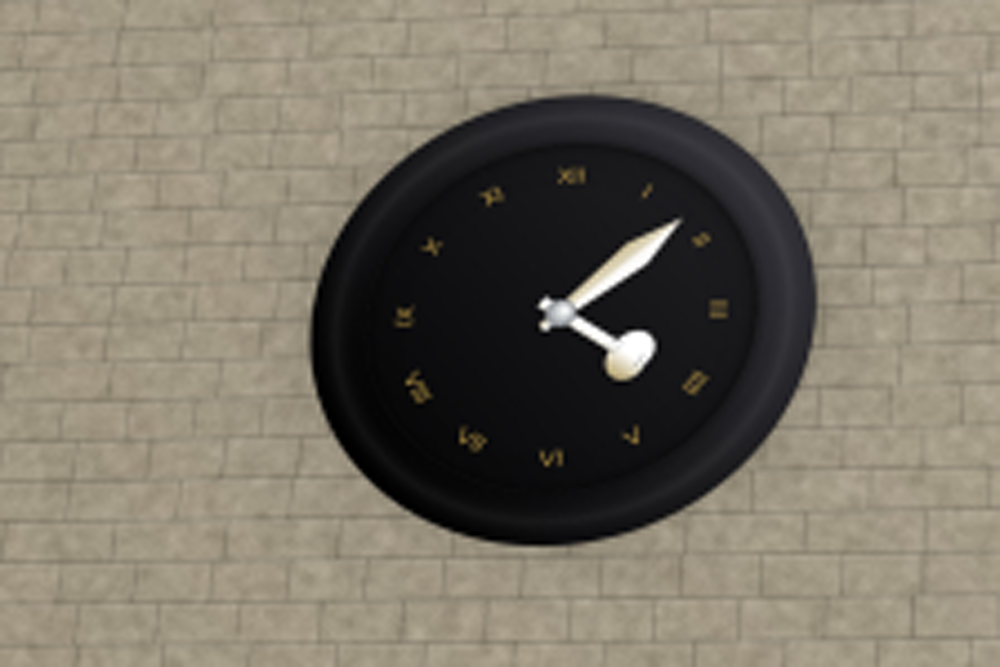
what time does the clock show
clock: 4:08
